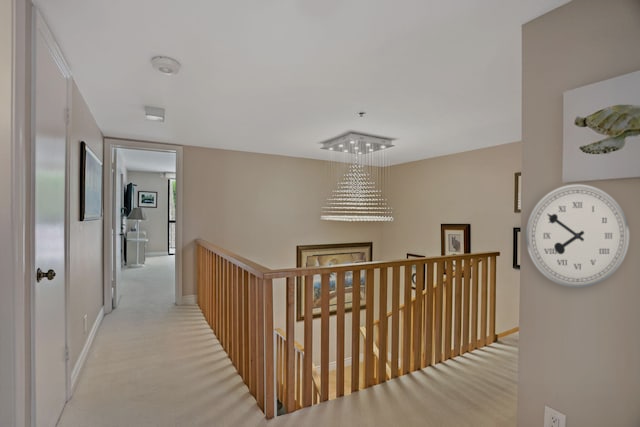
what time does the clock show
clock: 7:51
